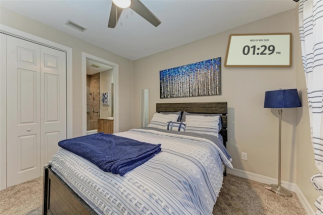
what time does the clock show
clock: 1:29
